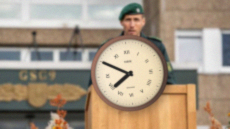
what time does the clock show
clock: 7:50
